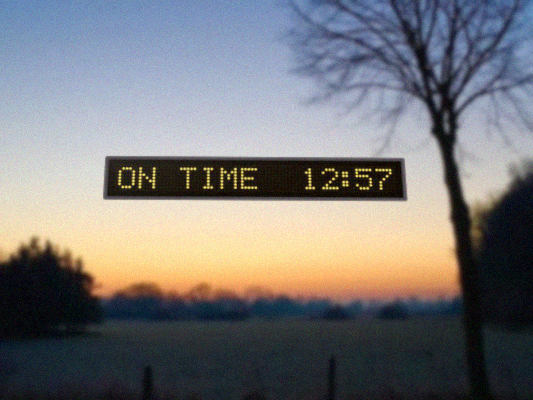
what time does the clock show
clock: 12:57
